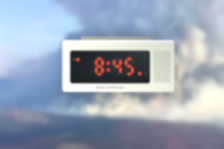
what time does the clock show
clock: 8:45
